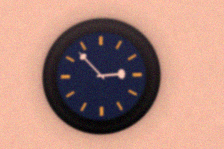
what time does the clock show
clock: 2:53
